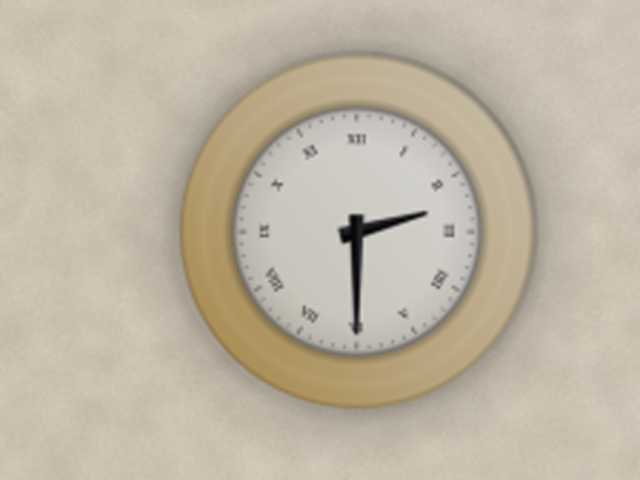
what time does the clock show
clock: 2:30
